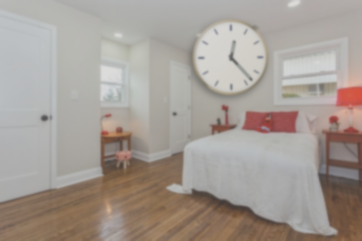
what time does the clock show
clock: 12:23
